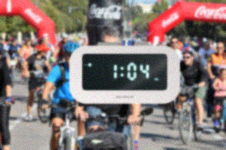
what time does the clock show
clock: 1:04
